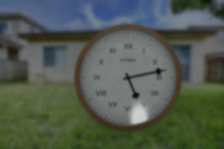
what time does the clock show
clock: 5:13
